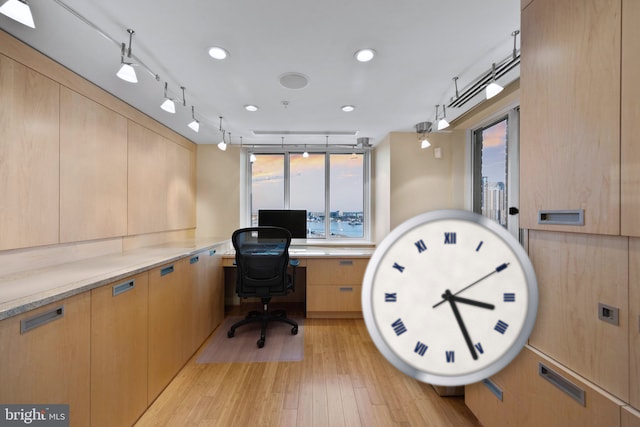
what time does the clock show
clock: 3:26:10
